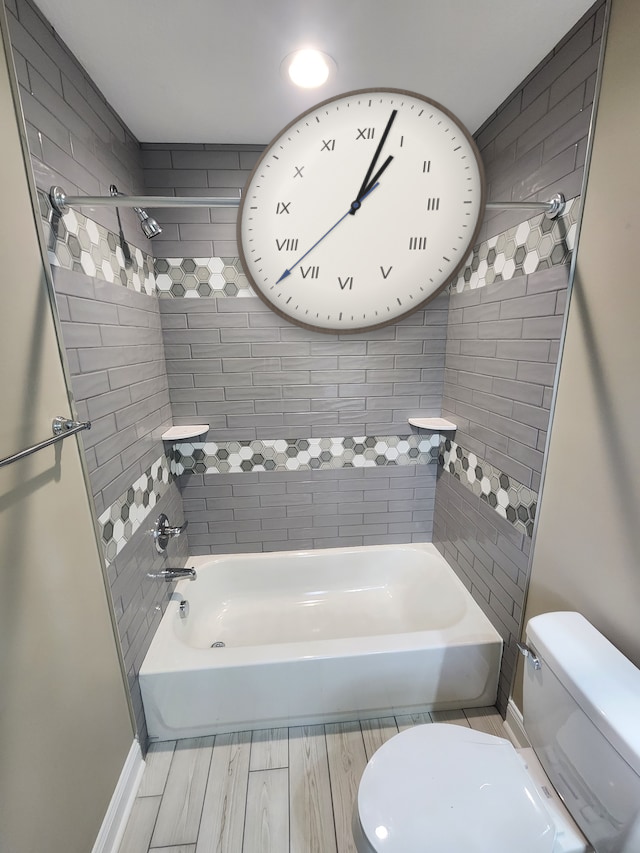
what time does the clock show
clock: 1:02:37
